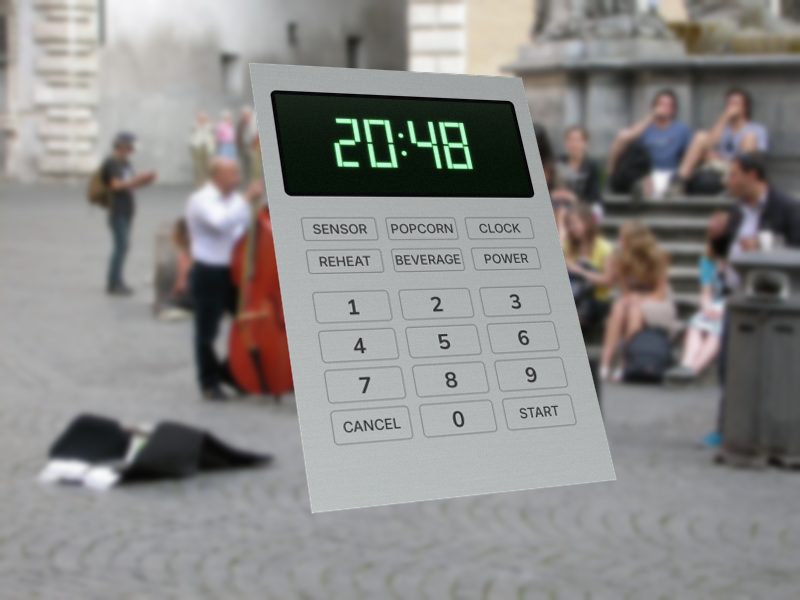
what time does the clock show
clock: 20:48
